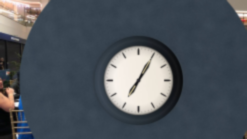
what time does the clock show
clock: 7:05
